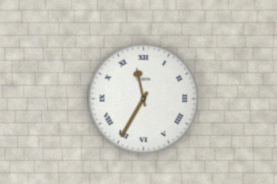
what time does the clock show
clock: 11:35
